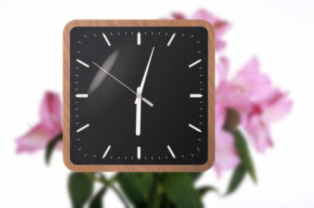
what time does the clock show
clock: 6:02:51
